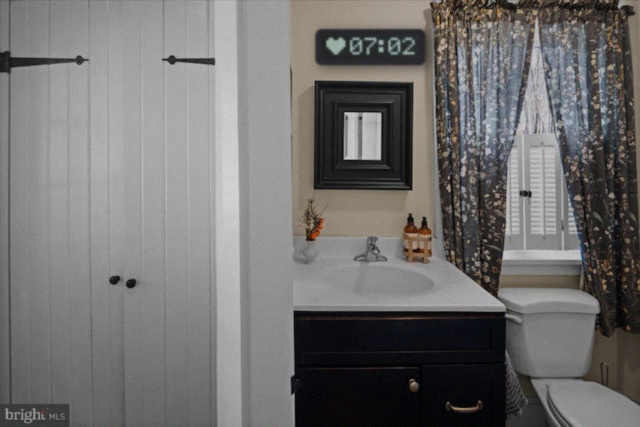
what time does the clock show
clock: 7:02
